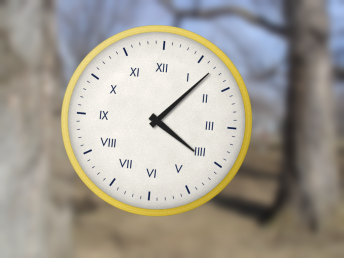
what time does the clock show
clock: 4:07
